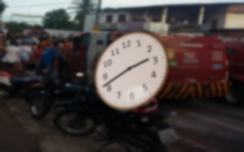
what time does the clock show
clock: 2:42
